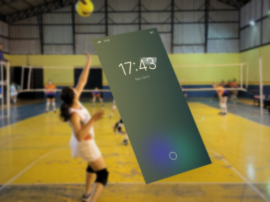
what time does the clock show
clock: 17:43
